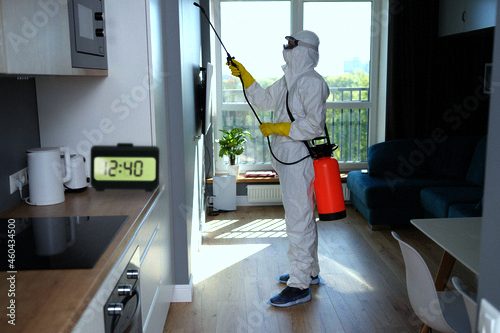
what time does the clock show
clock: 12:40
